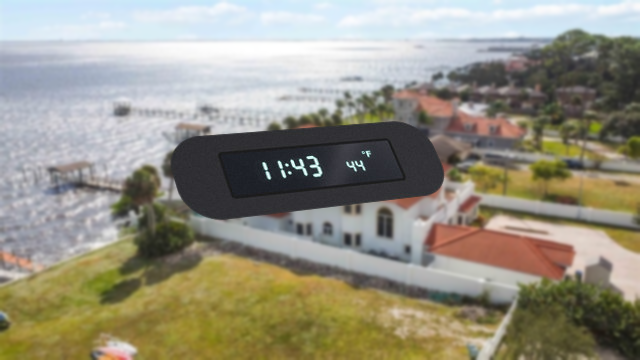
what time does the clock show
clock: 11:43
